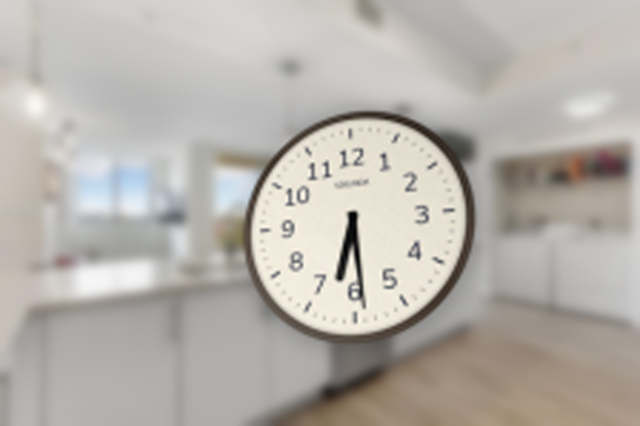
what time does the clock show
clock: 6:29
